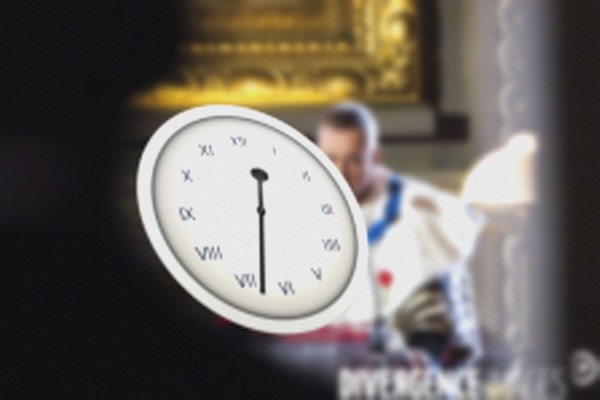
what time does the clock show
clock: 12:33
